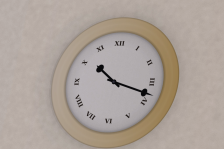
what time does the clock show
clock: 10:18
